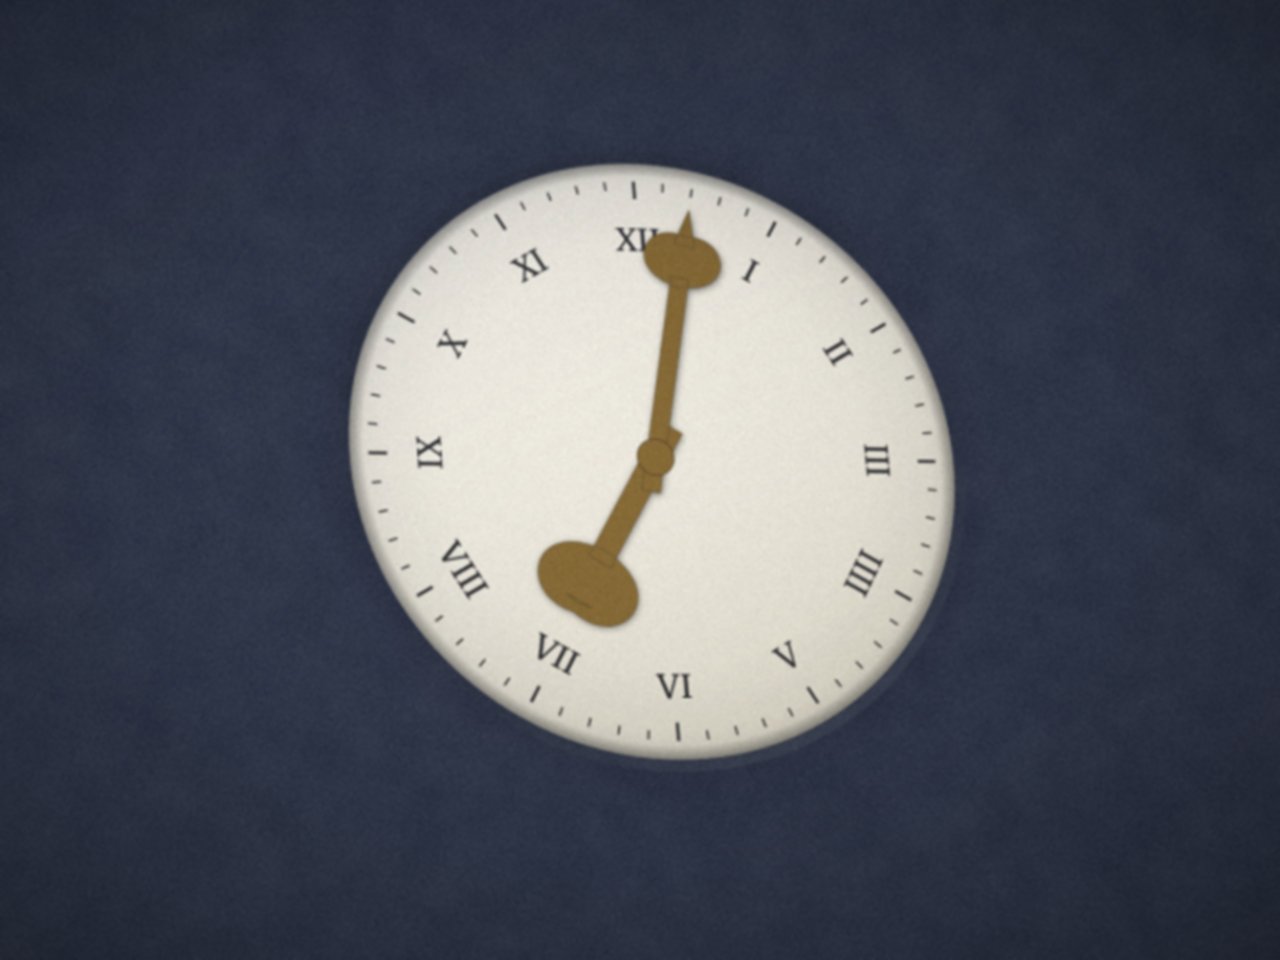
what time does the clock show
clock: 7:02
